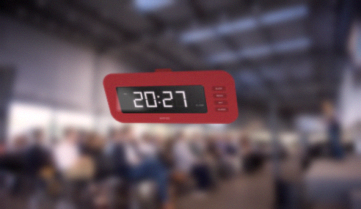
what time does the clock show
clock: 20:27
